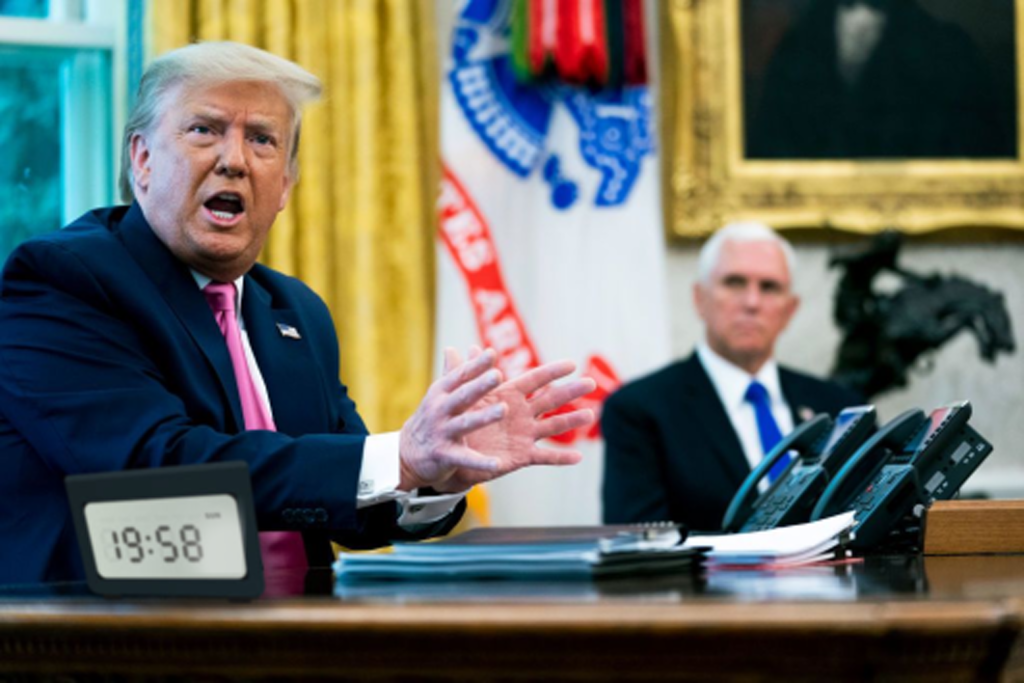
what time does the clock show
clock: 19:58
